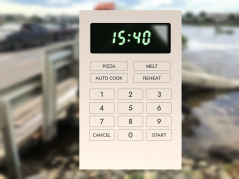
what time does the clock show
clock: 15:40
